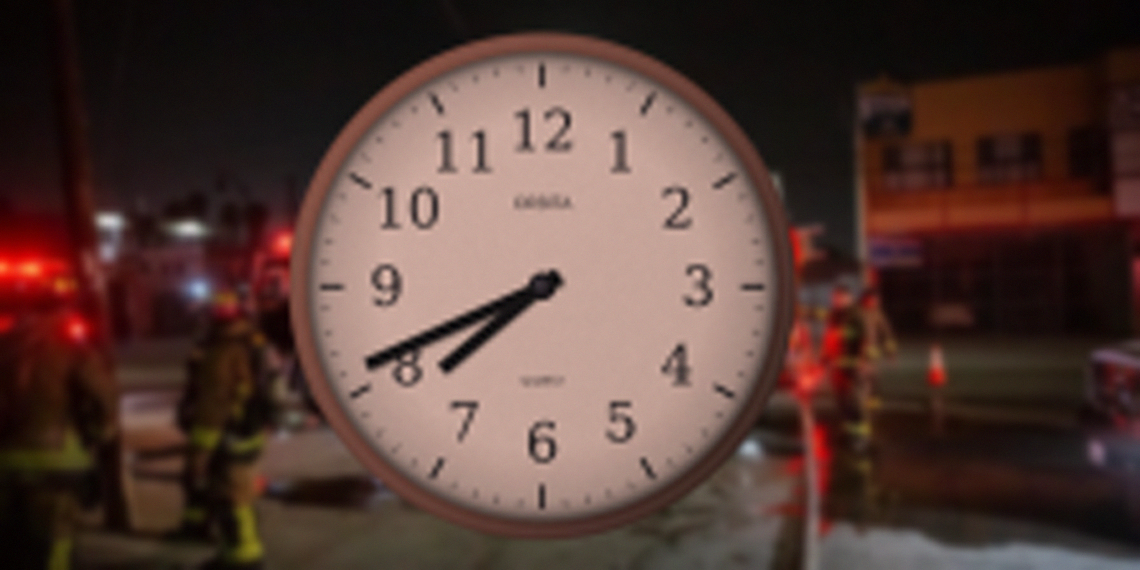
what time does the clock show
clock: 7:41
